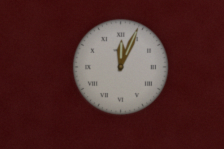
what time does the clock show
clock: 12:04
